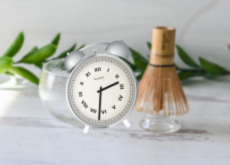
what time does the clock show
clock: 2:32
